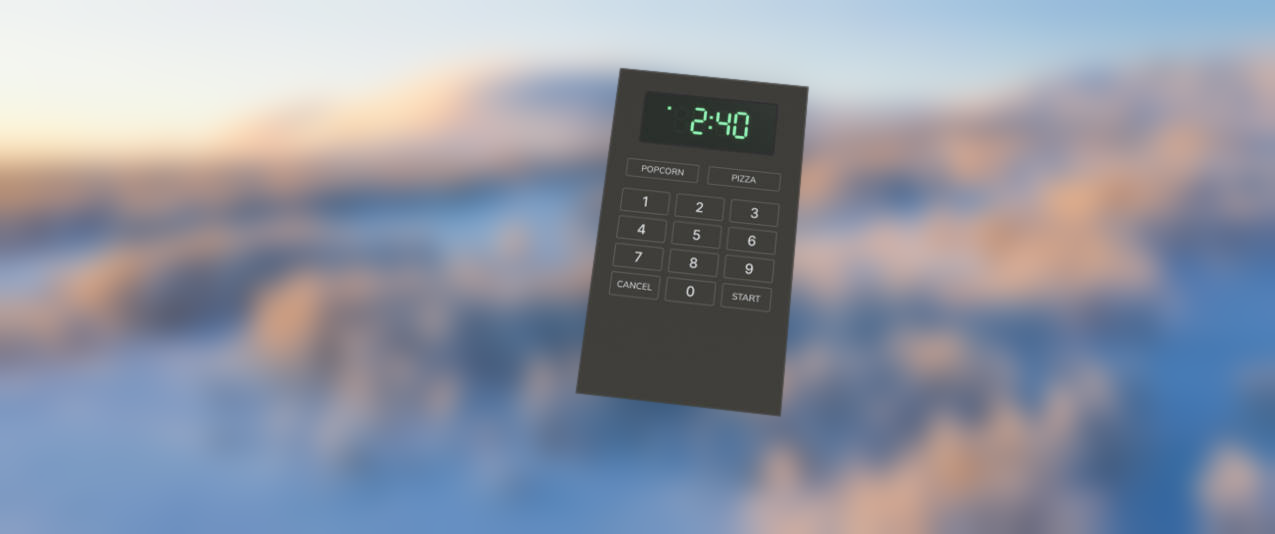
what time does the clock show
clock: 2:40
